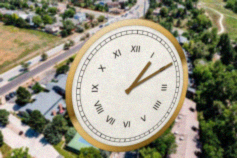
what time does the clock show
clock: 1:10
